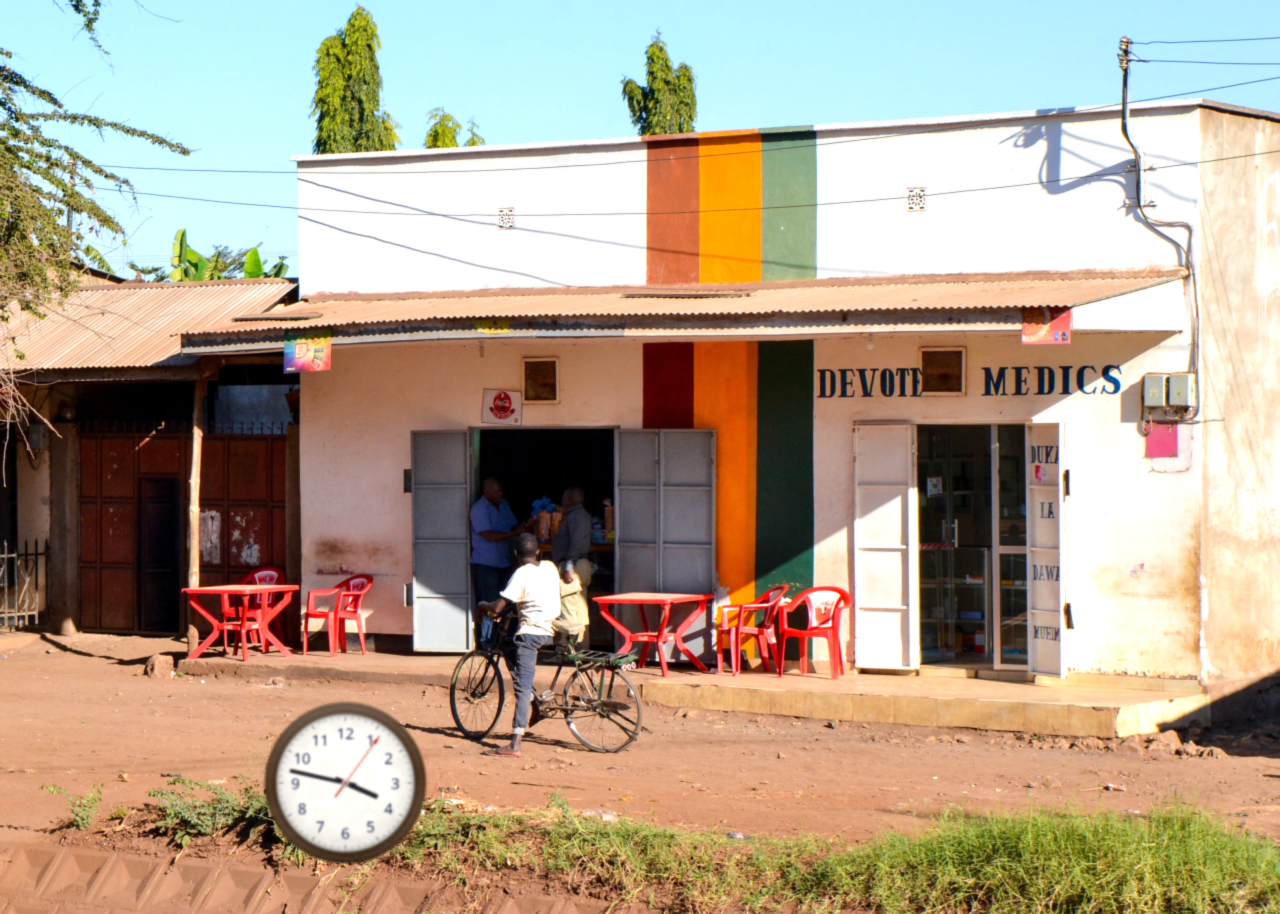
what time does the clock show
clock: 3:47:06
